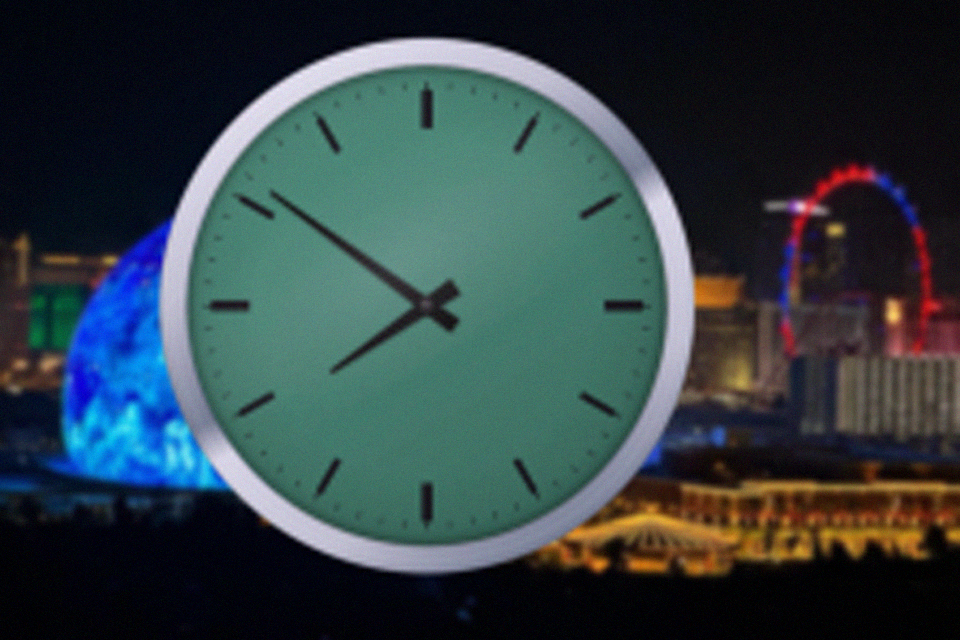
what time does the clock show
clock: 7:51
